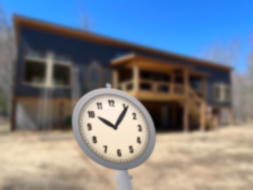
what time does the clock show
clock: 10:06
